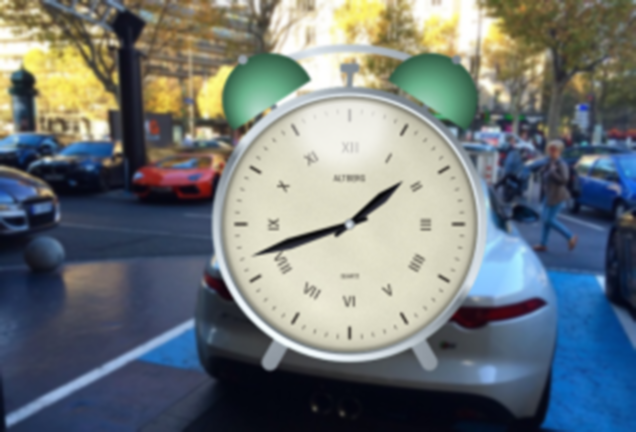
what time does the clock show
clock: 1:42
